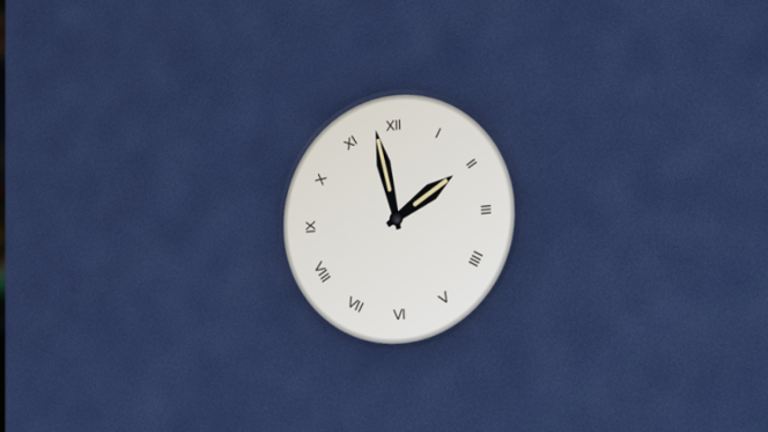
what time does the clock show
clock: 1:58
